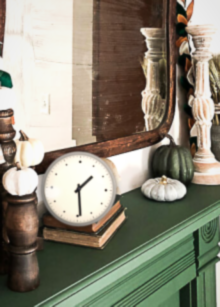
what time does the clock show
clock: 1:29
